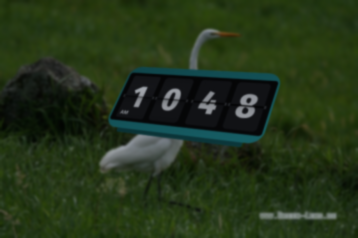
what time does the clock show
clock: 10:48
